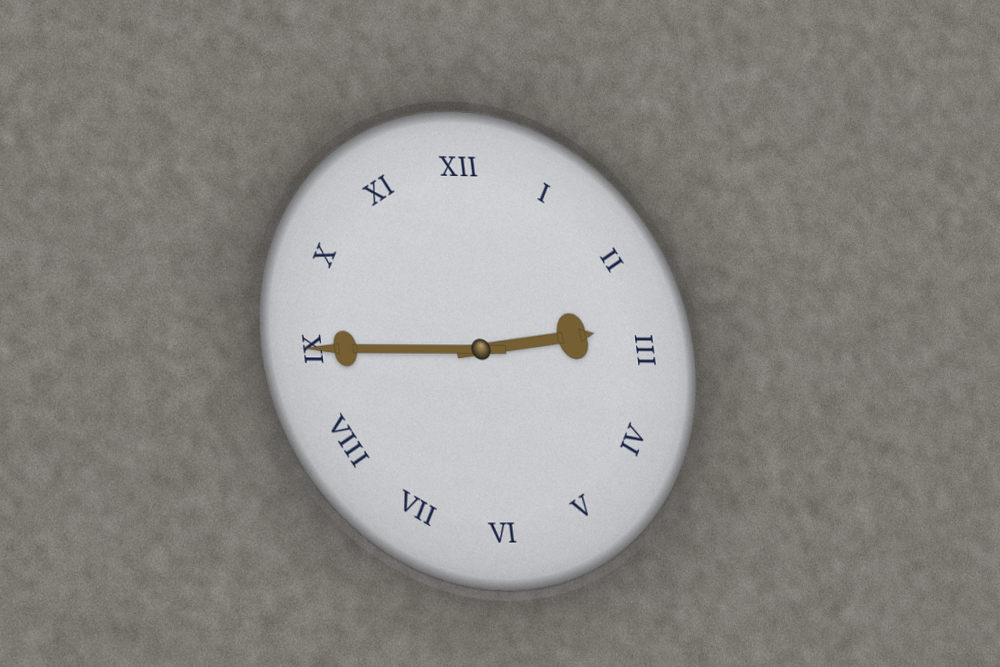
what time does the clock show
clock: 2:45
